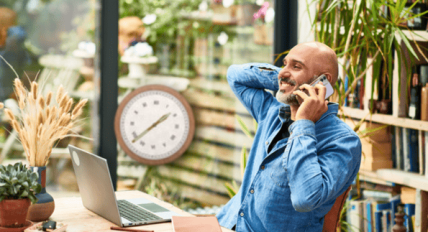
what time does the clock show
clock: 1:38
